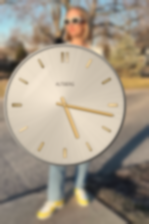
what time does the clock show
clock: 5:17
